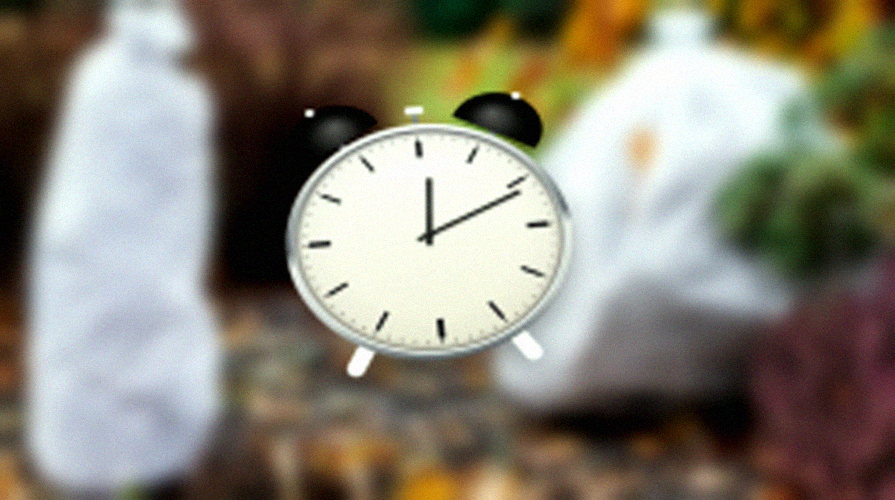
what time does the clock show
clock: 12:11
